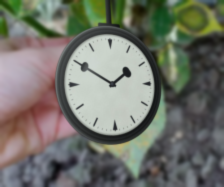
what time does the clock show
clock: 1:50
